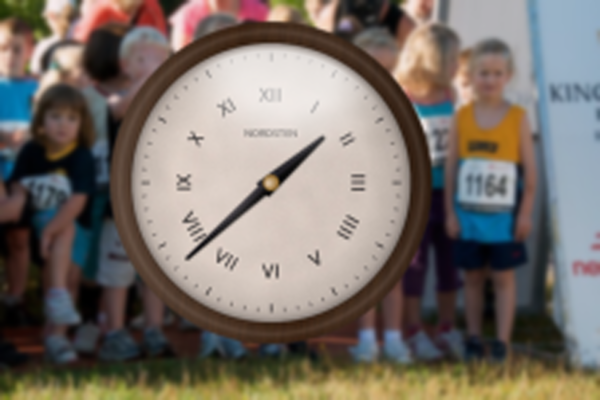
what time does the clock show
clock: 1:38
